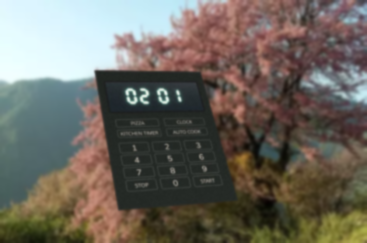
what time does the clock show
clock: 2:01
